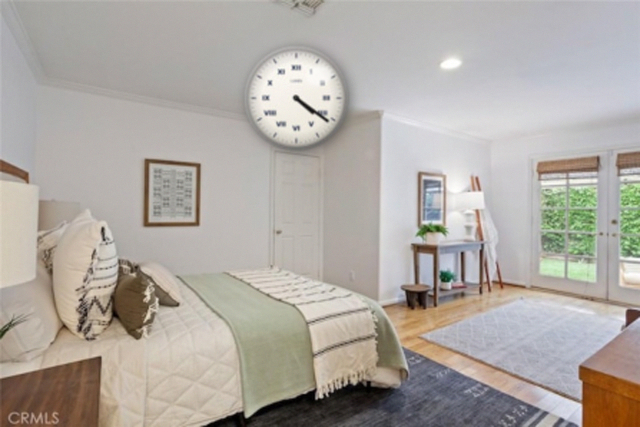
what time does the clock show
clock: 4:21
